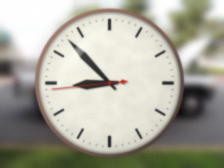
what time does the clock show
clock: 8:52:44
